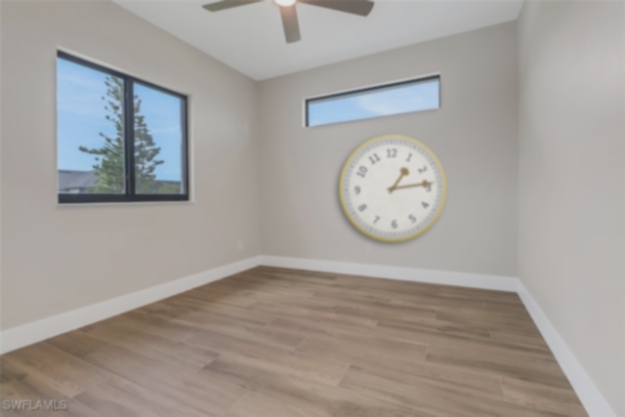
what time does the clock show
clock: 1:14
